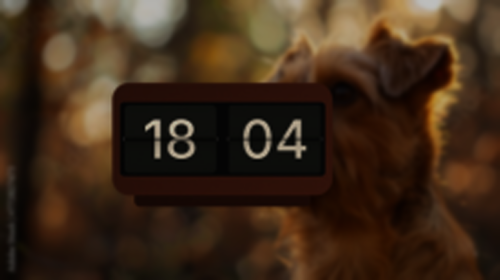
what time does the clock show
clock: 18:04
